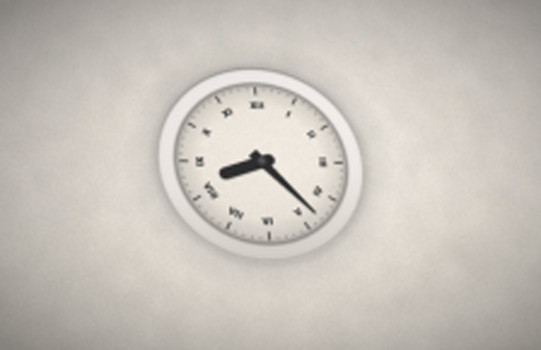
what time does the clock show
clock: 8:23
